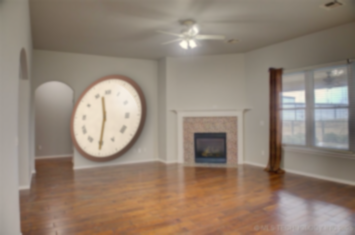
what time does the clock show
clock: 11:30
